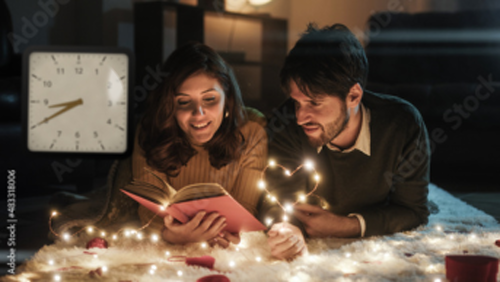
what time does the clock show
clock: 8:40
